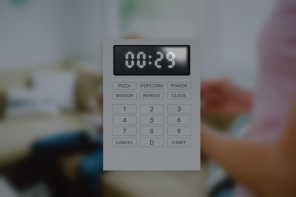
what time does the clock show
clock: 0:29
